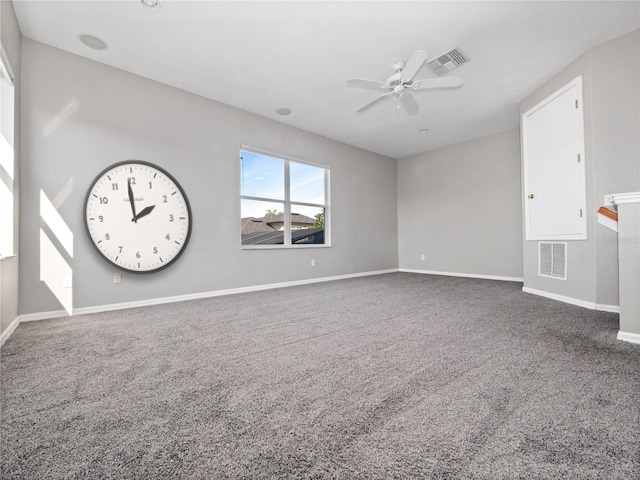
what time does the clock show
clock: 1:59
